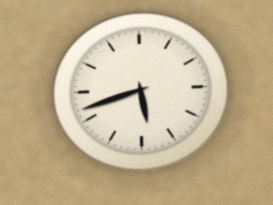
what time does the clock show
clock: 5:42
